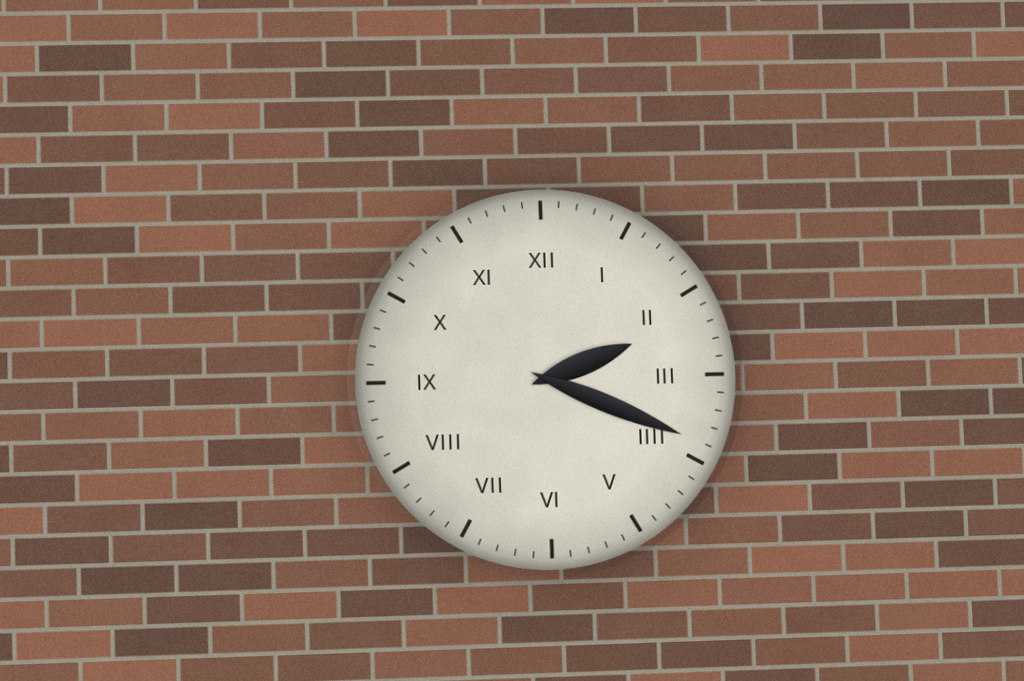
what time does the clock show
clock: 2:19
